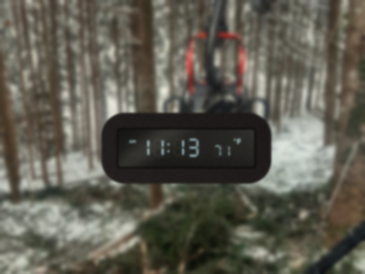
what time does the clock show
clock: 11:13
